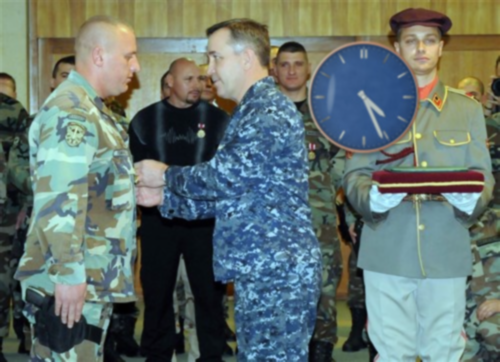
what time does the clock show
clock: 4:26
